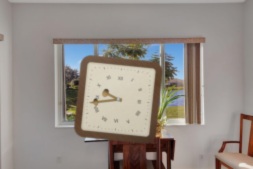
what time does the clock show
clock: 9:43
